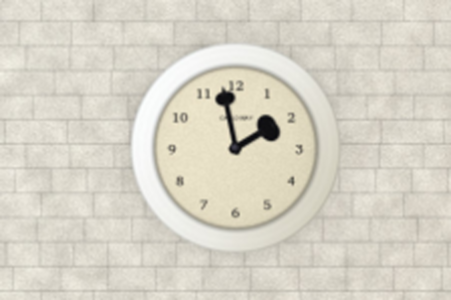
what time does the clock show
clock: 1:58
